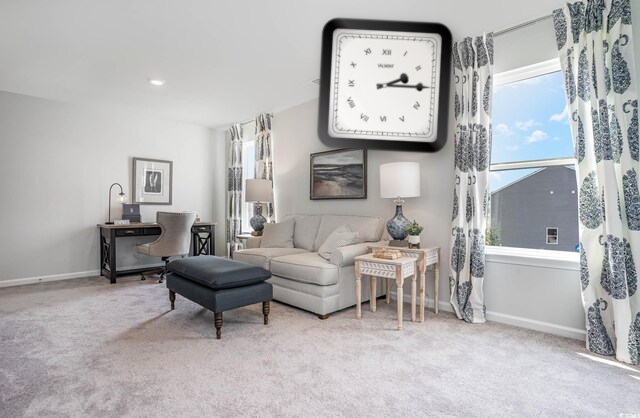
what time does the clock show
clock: 2:15
